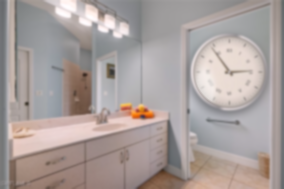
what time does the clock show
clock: 2:54
